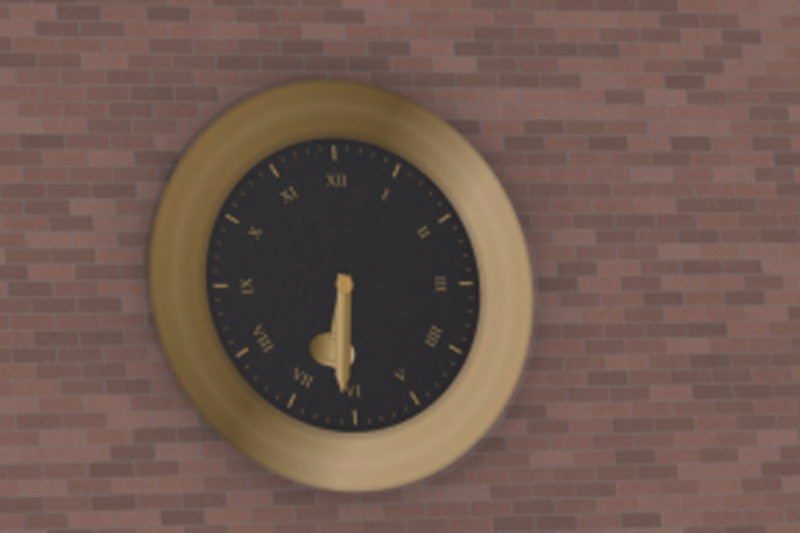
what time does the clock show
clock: 6:31
